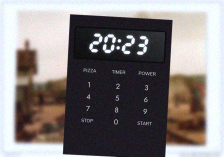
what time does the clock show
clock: 20:23
